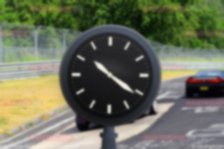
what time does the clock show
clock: 10:21
